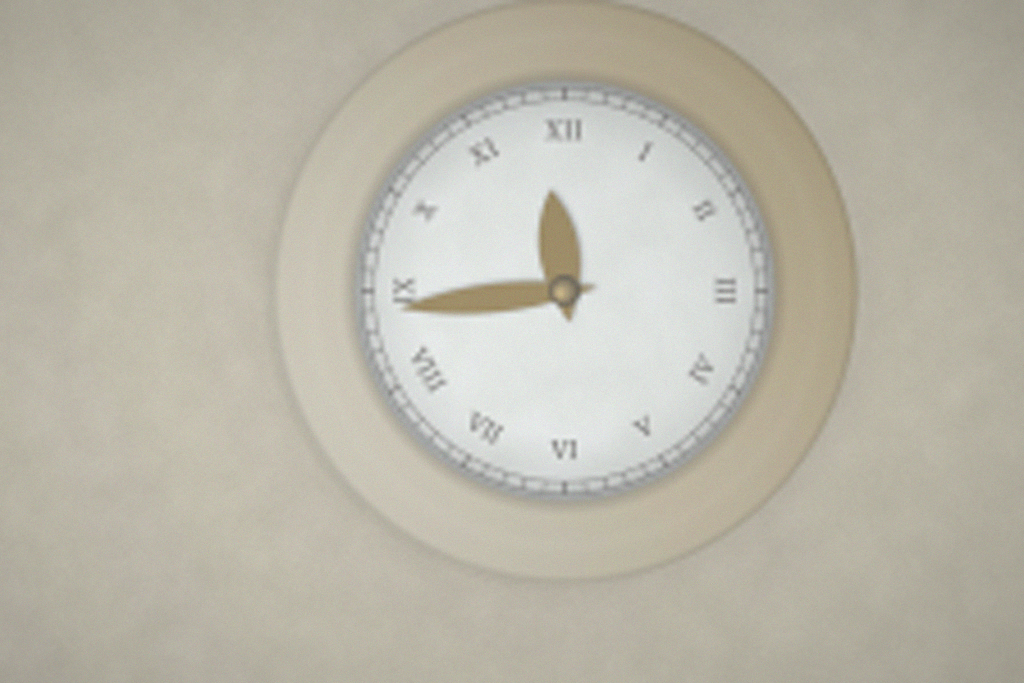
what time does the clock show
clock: 11:44
